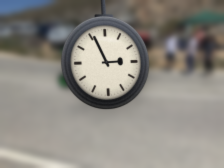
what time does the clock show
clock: 2:56
